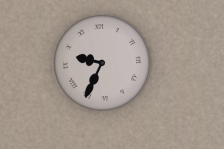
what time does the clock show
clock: 9:35
